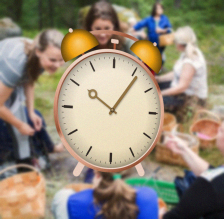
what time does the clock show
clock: 10:06
